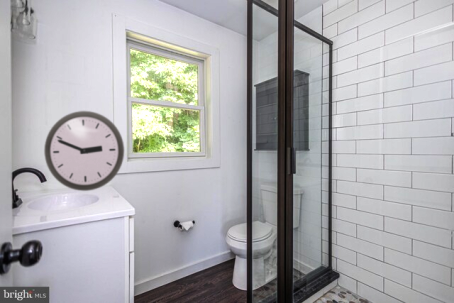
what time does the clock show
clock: 2:49
